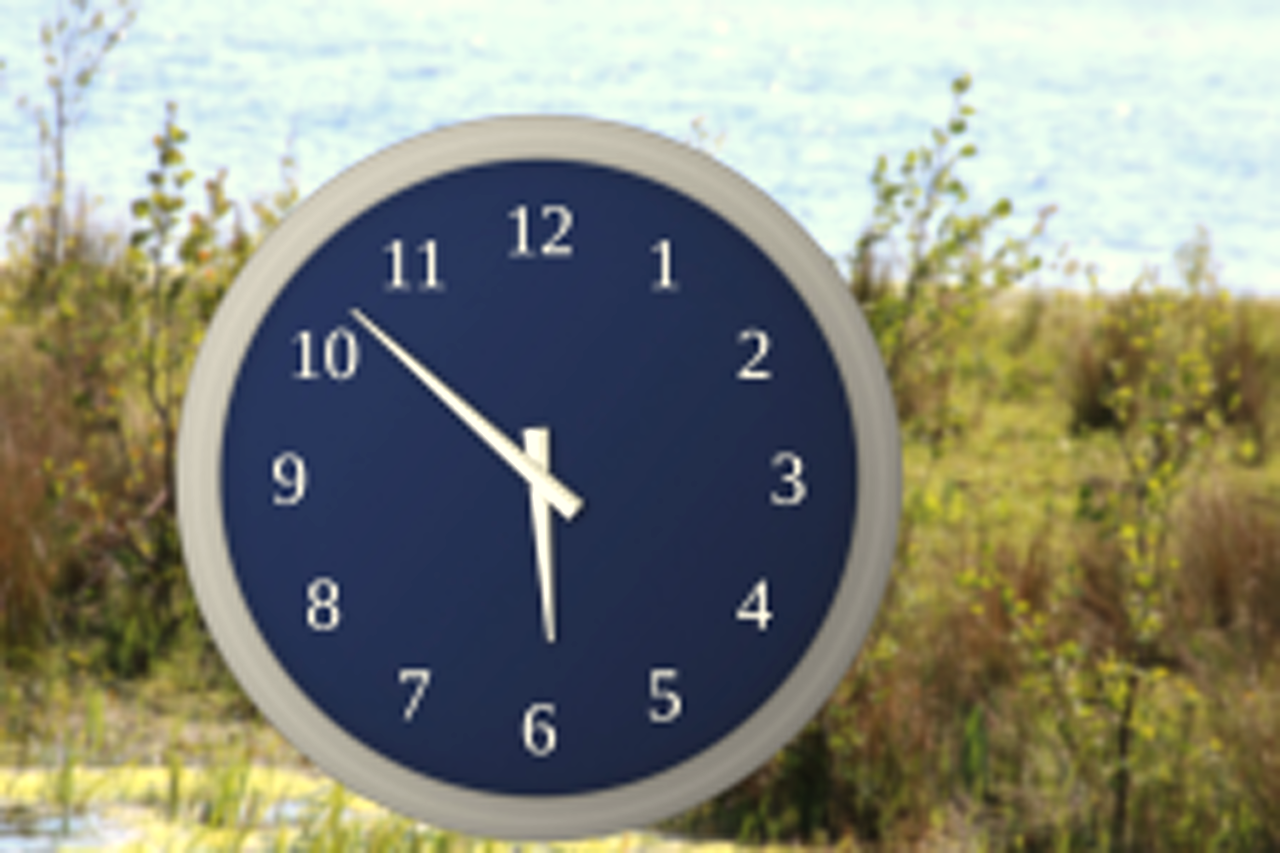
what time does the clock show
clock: 5:52
